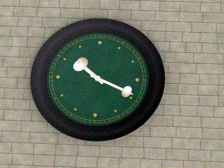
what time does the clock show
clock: 10:19
